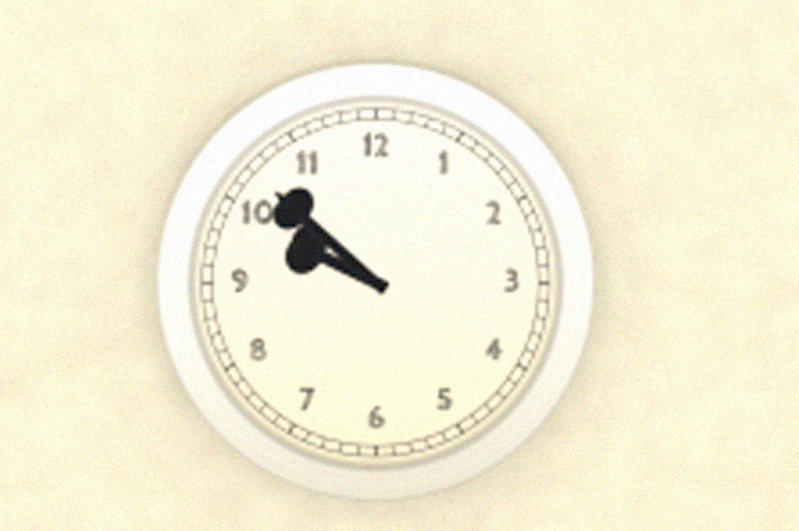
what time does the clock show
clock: 9:52
